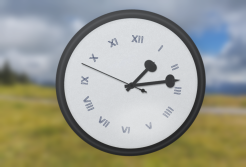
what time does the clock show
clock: 1:12:48
